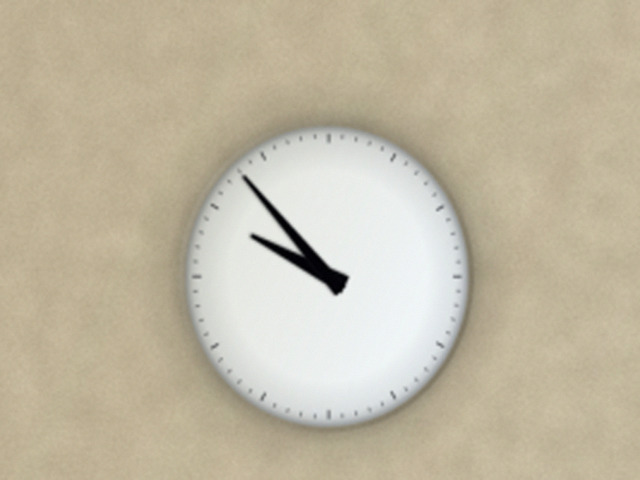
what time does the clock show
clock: 9:53
